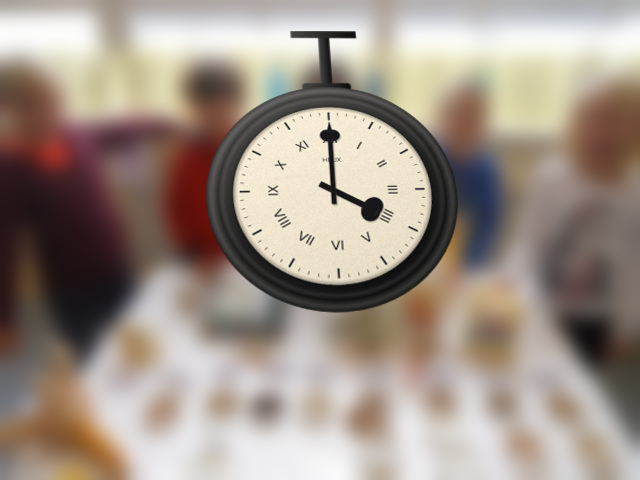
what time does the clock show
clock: 4:00
